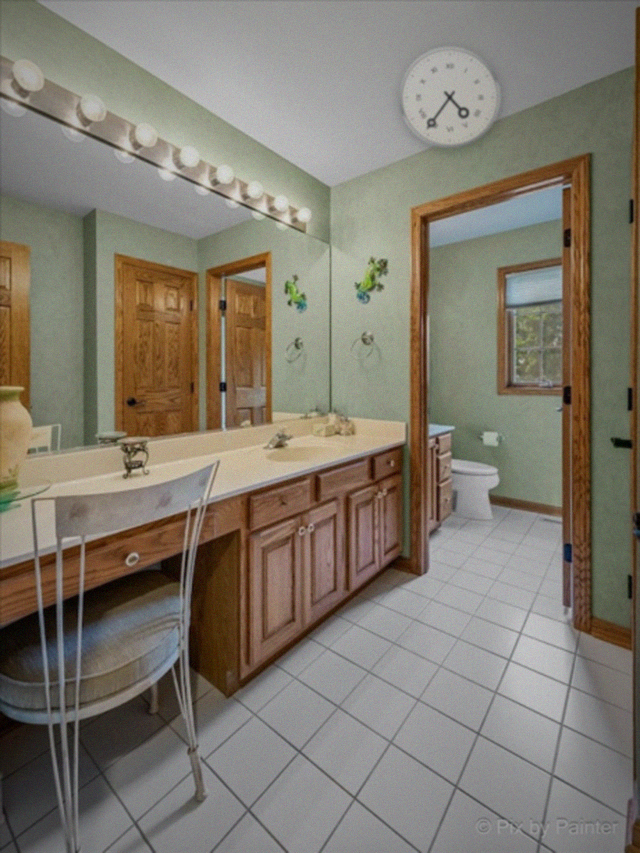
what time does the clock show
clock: 4:36
